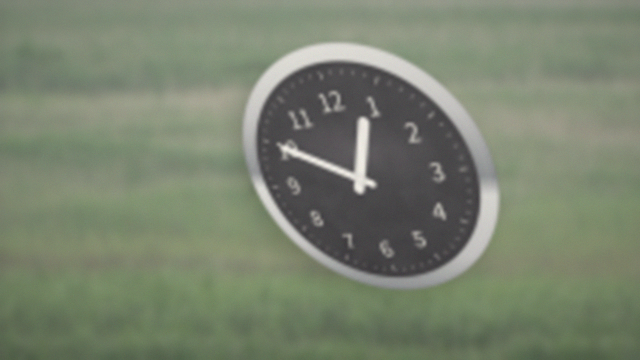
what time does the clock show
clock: 12:50
